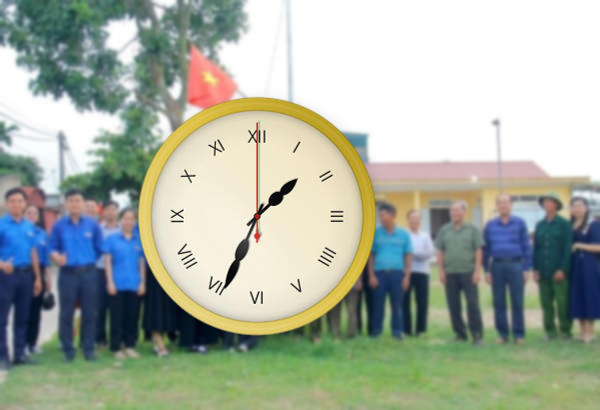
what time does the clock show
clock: 1:34:00
